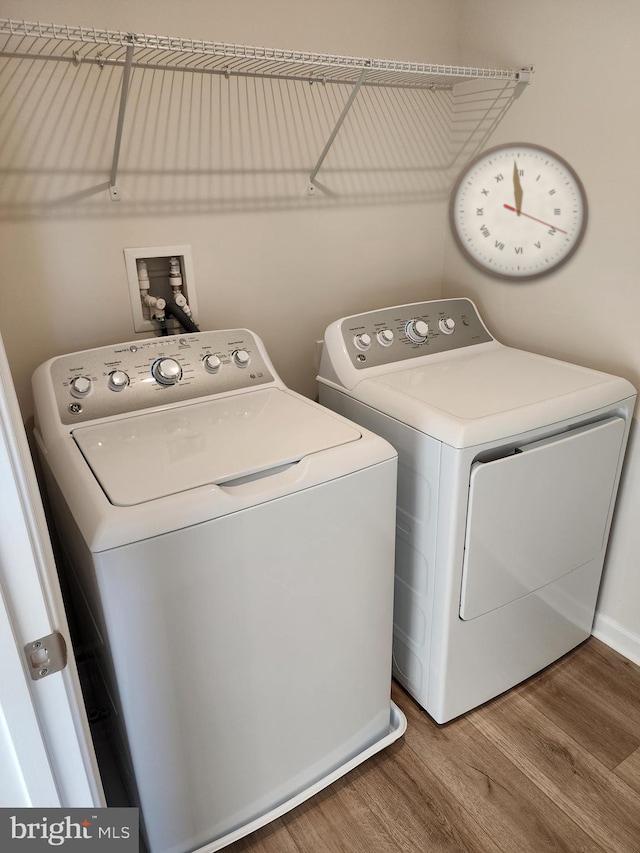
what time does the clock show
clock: 11:59:19
